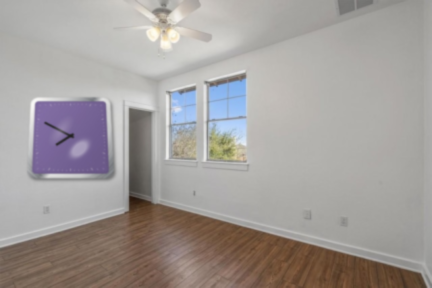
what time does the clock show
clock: 7:50
